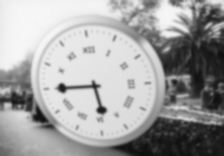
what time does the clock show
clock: 5:45
